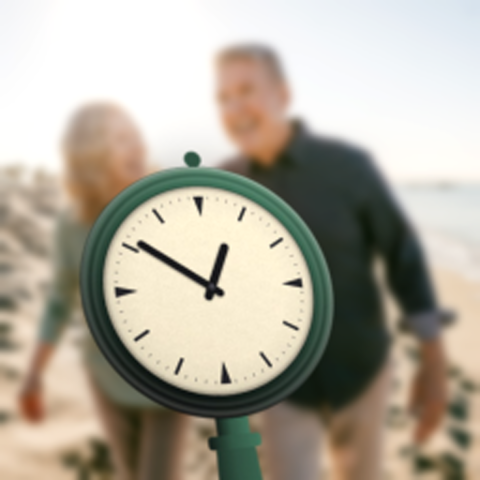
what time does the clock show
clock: 12:51
